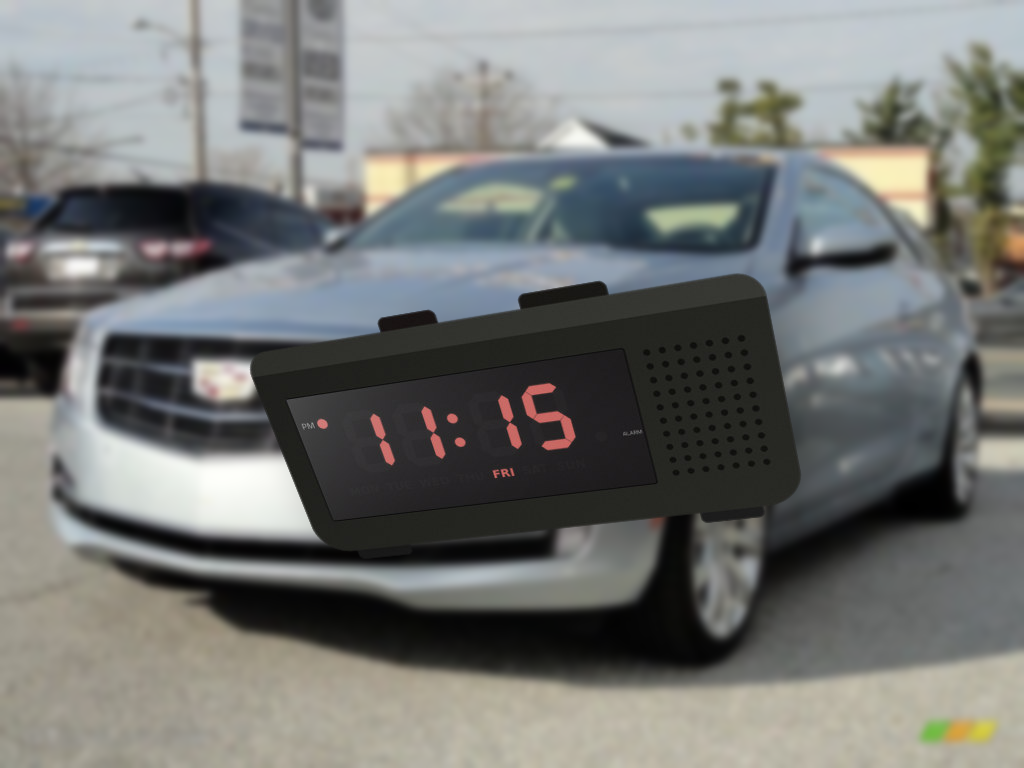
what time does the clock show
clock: 11:15
